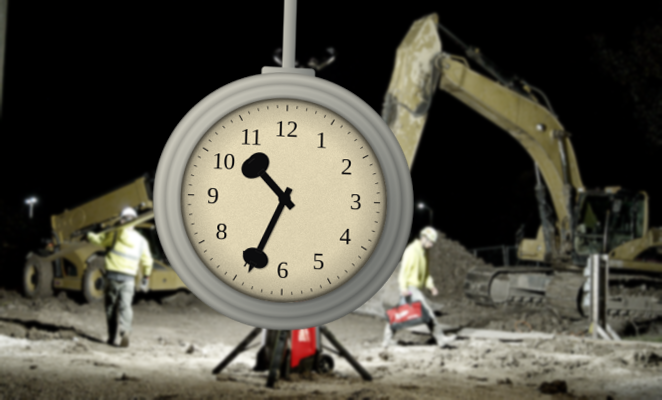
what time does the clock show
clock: 10:34
